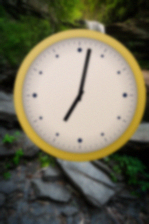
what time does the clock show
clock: 7:02
